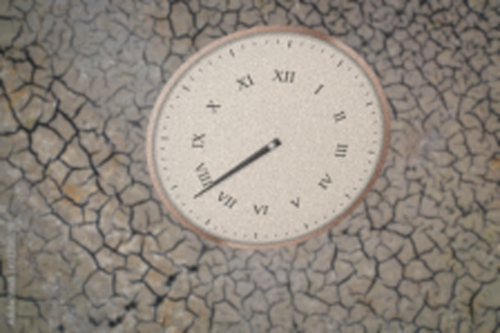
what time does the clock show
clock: 7:38
